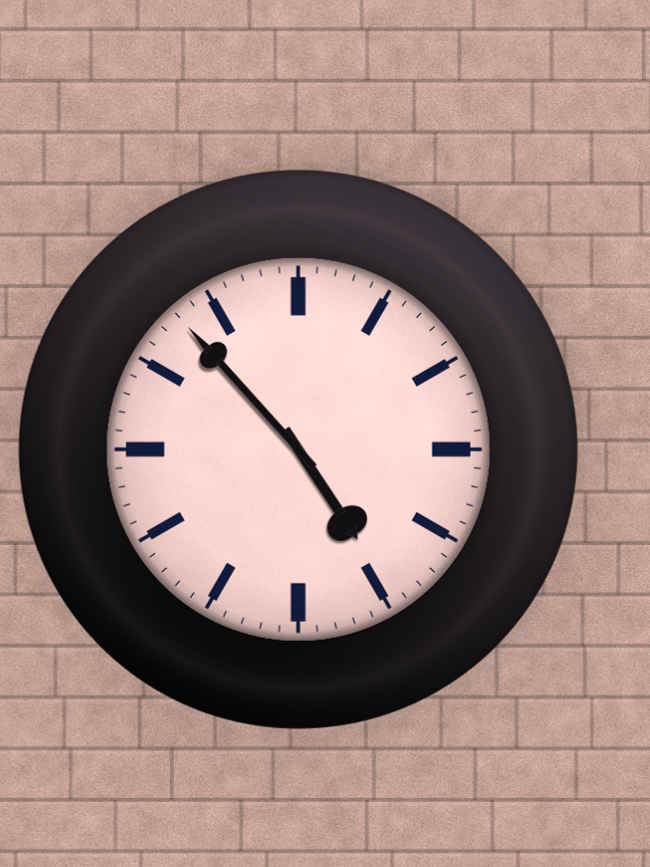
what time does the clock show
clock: 4:53
